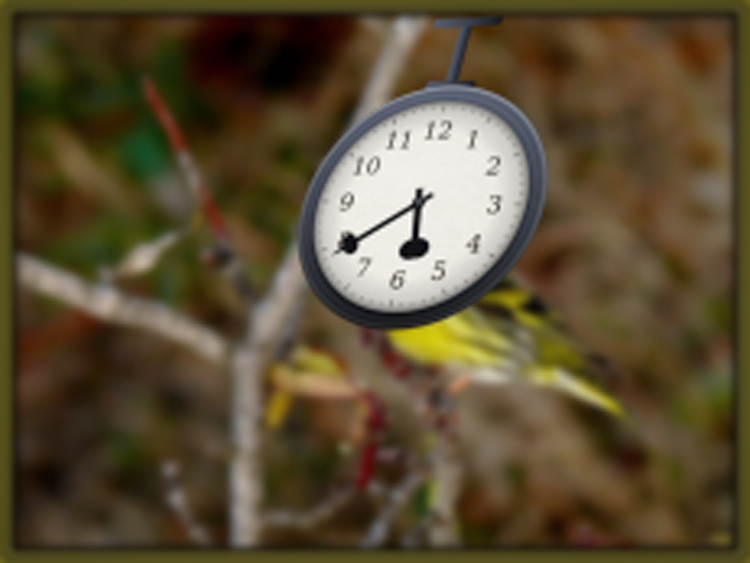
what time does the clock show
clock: 5:39
